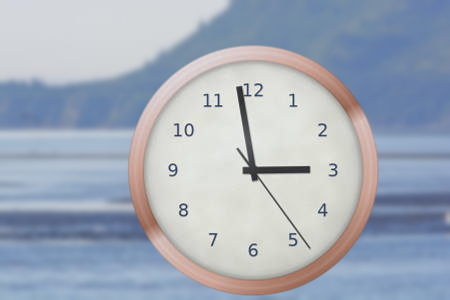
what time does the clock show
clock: 2:58:24
